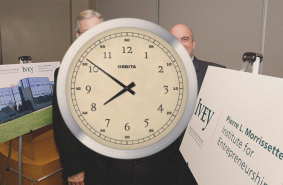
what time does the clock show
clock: 7:51
